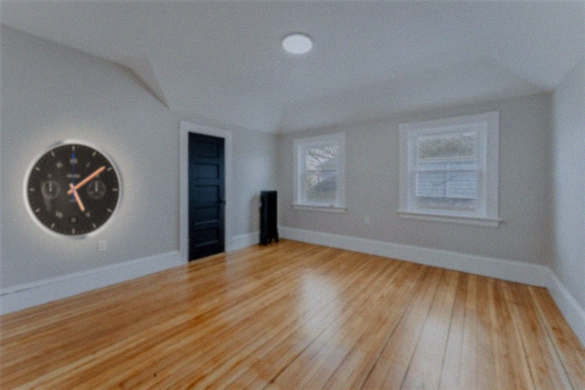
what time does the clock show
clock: 5:09
